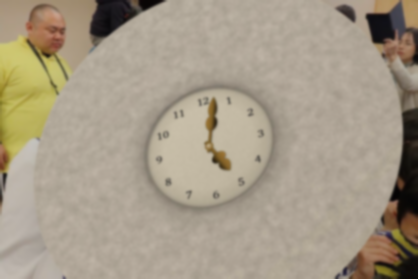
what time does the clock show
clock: 5:02
